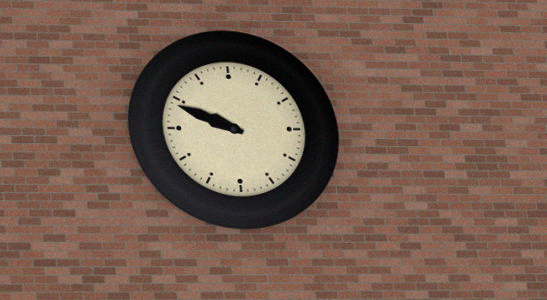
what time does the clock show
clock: 9:49
